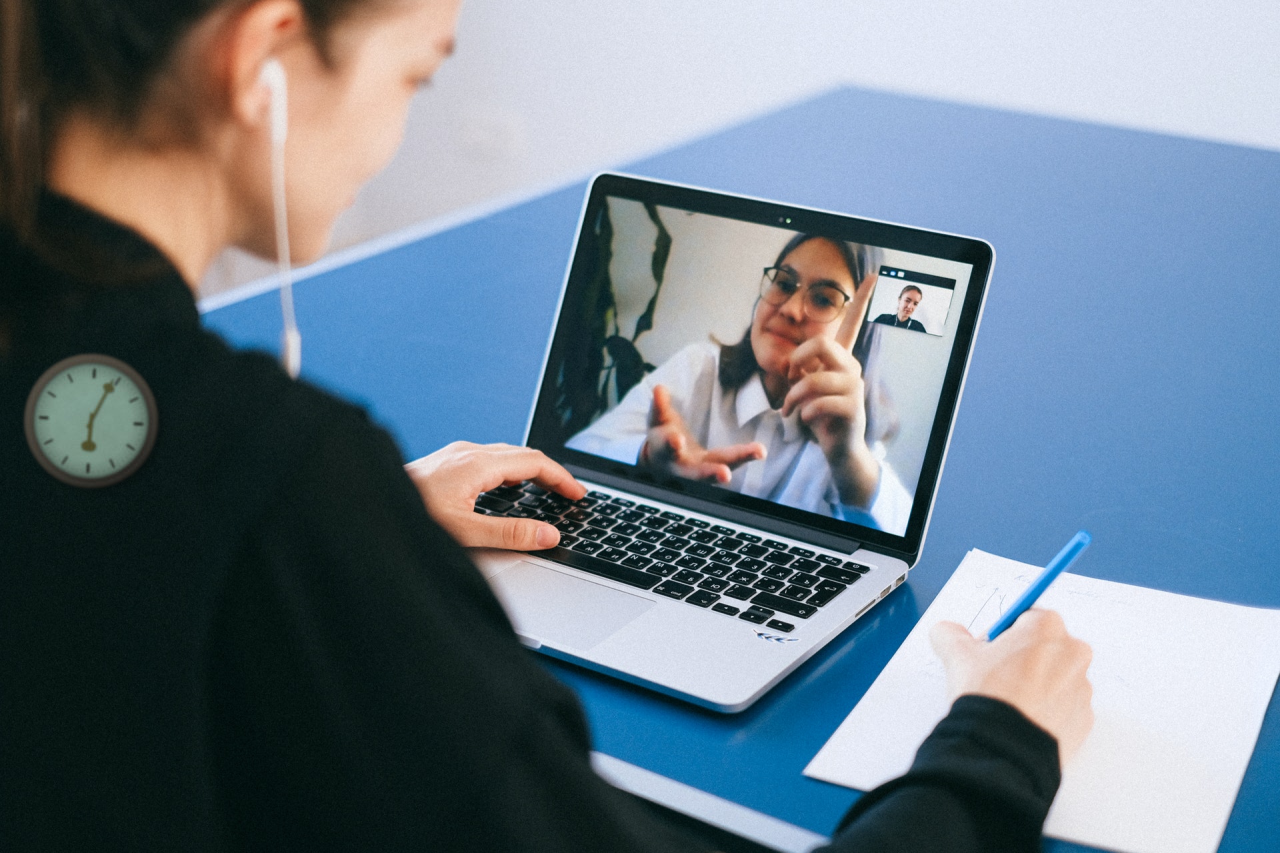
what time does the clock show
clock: 6:04
